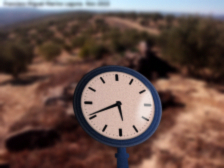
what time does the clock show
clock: 5:41
